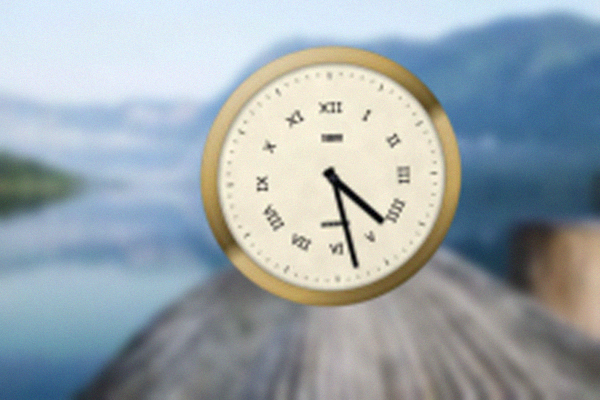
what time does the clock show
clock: 4:28
